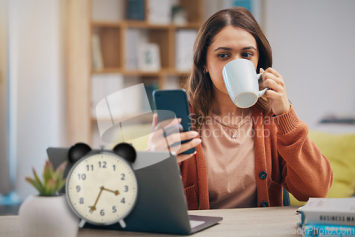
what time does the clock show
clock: 3:34
